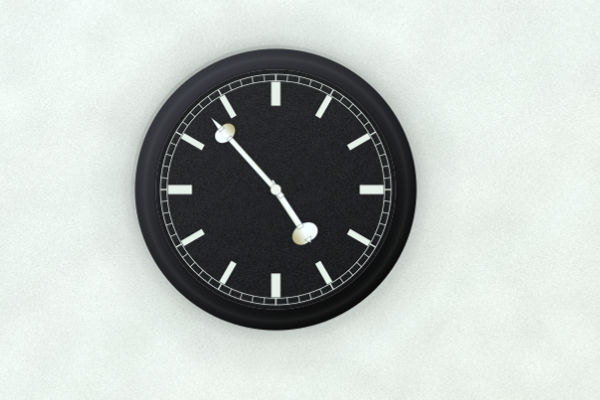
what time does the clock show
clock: 4:53
